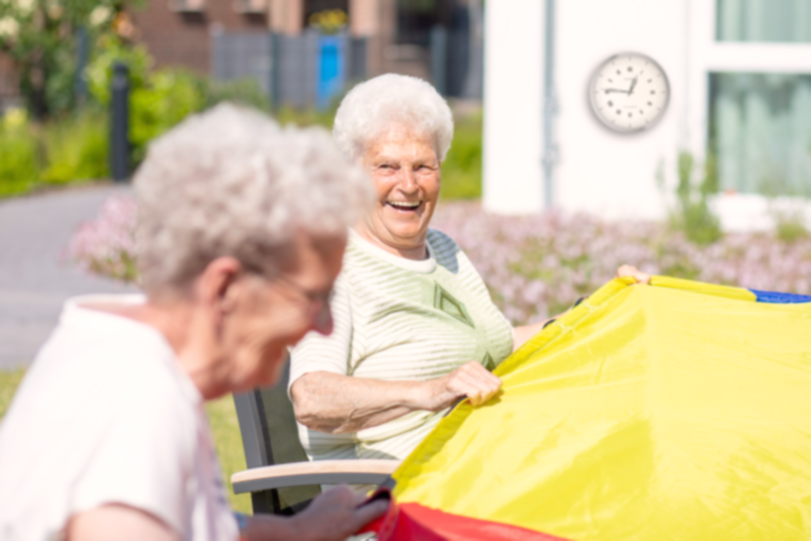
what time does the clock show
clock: 12:46
